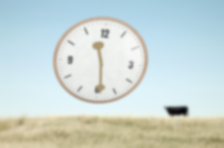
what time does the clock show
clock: 11:29
